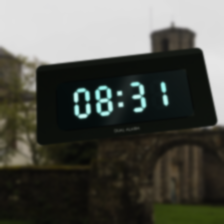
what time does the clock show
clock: 8:31
